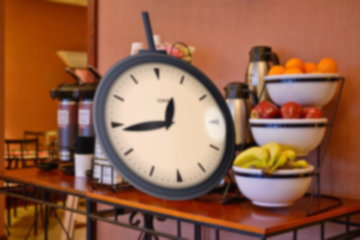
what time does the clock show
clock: 12:44
